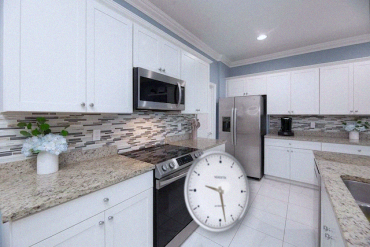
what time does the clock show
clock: 9:28
